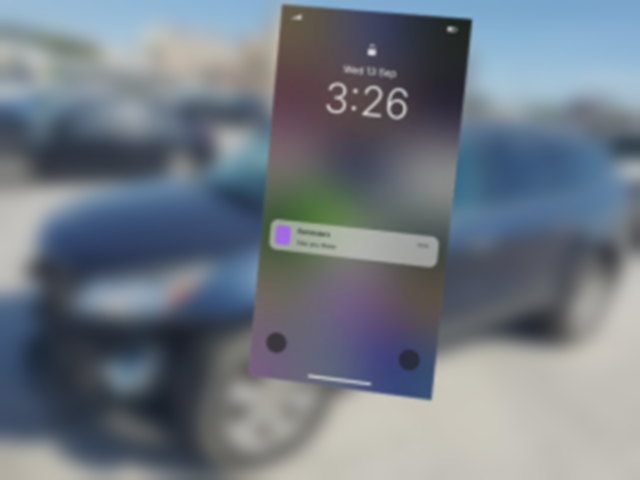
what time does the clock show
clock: 3:26
